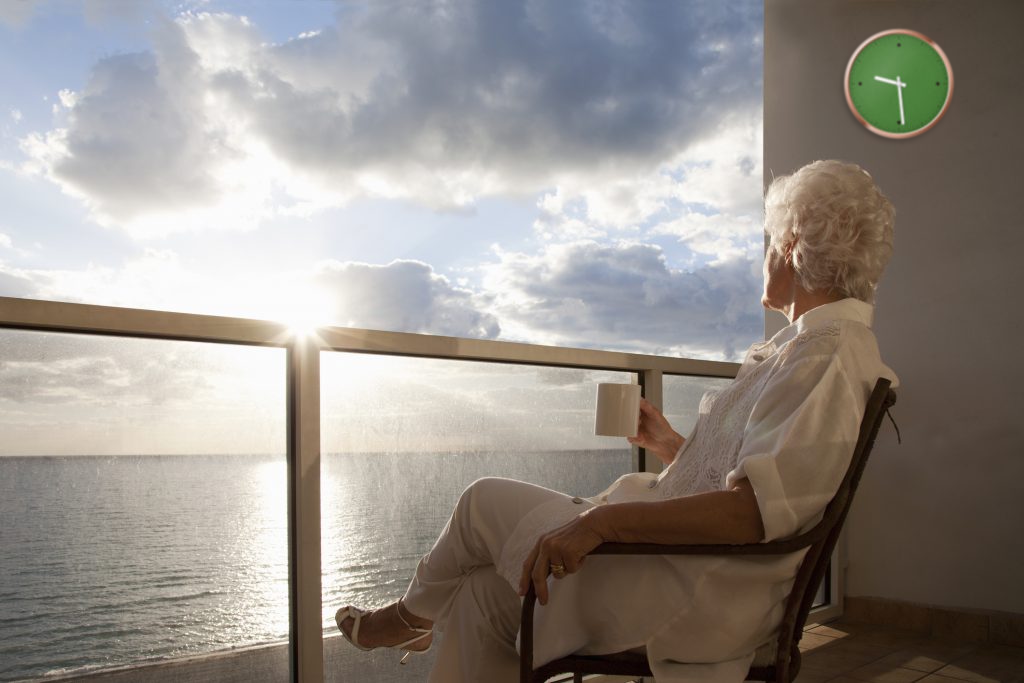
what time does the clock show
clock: 9:29
